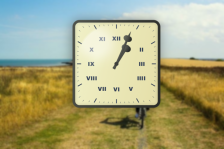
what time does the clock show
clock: 1:04
